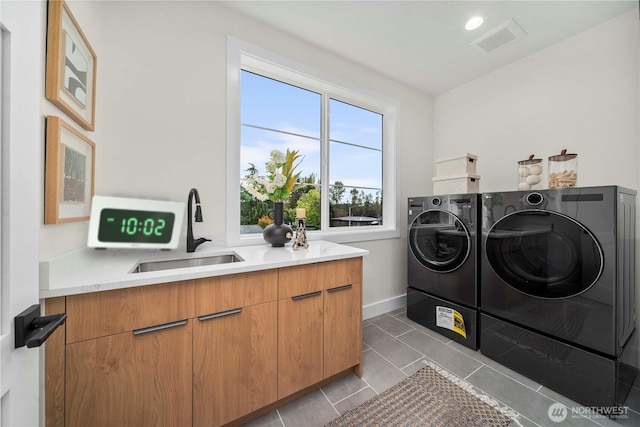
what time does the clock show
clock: 10:02
